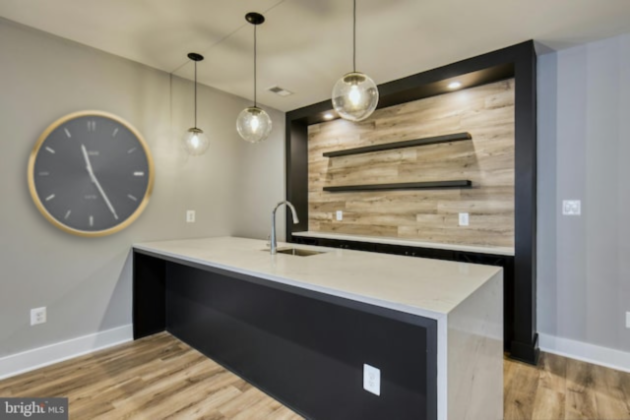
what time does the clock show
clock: 11:25
